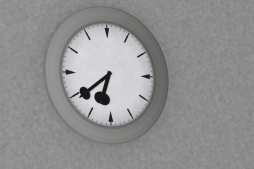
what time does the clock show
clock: 6:39
